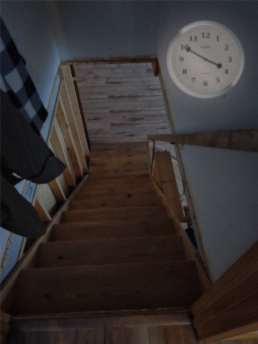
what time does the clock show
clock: 3:50
